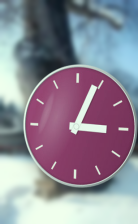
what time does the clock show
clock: 3:04
